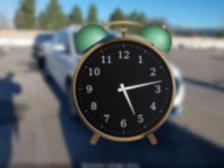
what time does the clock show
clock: 5:13
